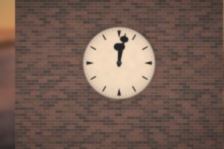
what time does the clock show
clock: 12:02
